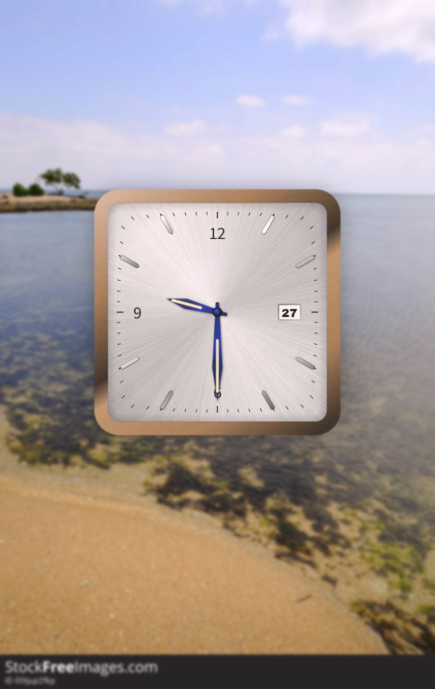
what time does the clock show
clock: 9:30
